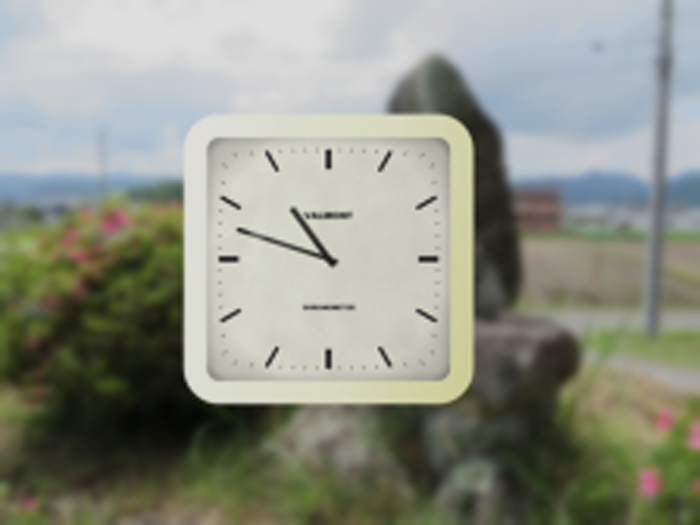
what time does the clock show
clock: 10:48
